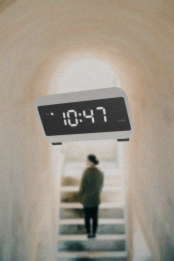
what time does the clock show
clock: 10:47
